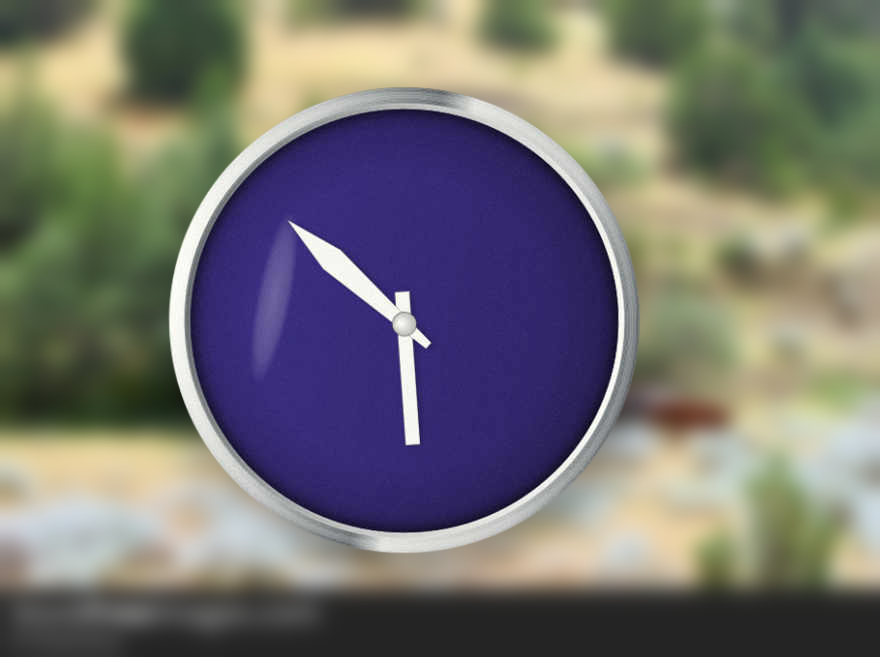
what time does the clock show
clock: 5:52
